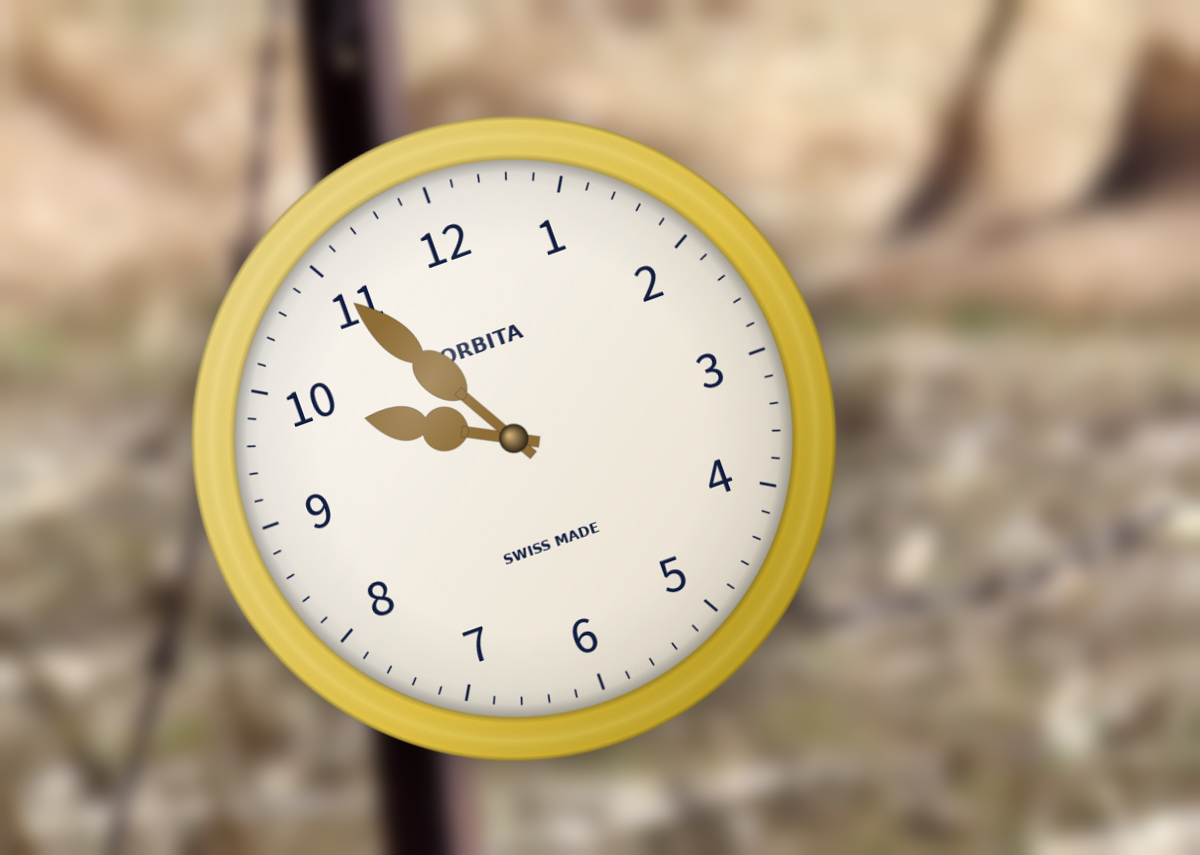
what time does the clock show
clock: 9:55
